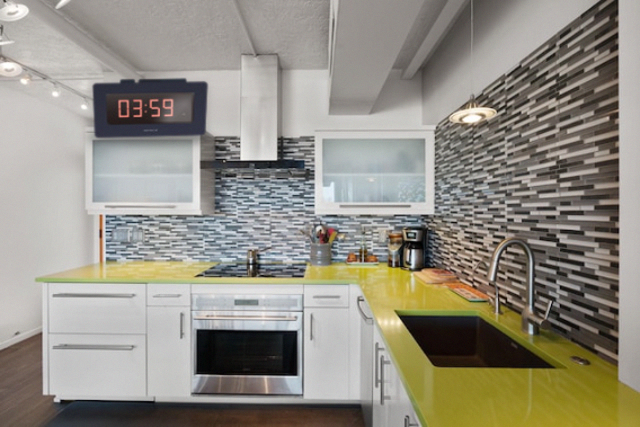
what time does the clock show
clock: 3:59
